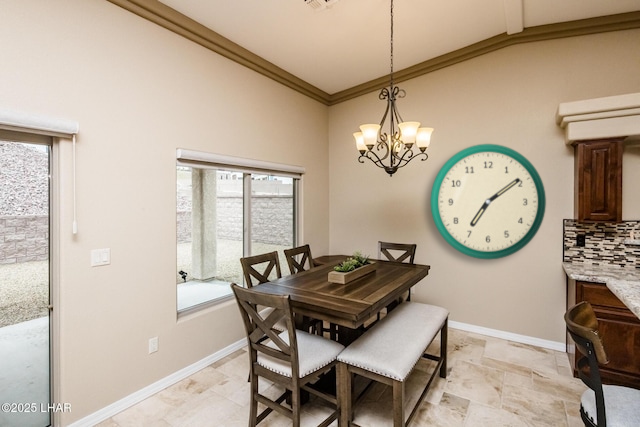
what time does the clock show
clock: 7:09
